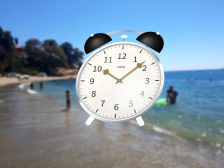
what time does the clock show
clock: 10:08
